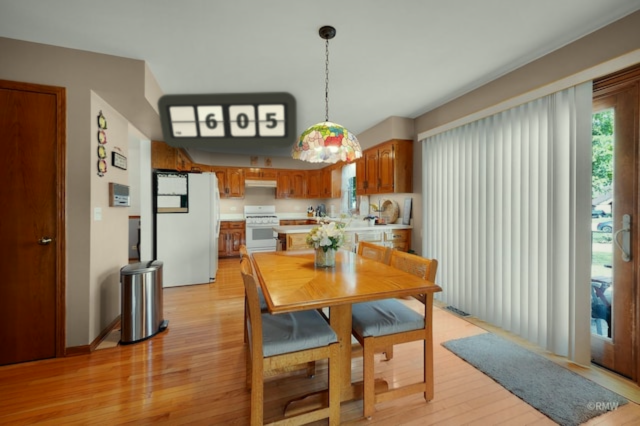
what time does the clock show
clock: 6:05
